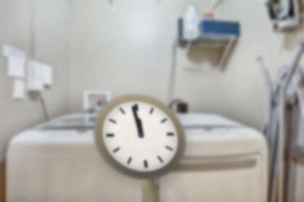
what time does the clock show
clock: 11:59
